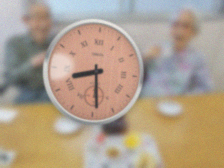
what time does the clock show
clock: 8:29
